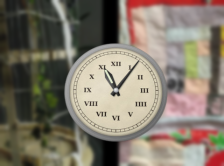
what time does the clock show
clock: 11:06
